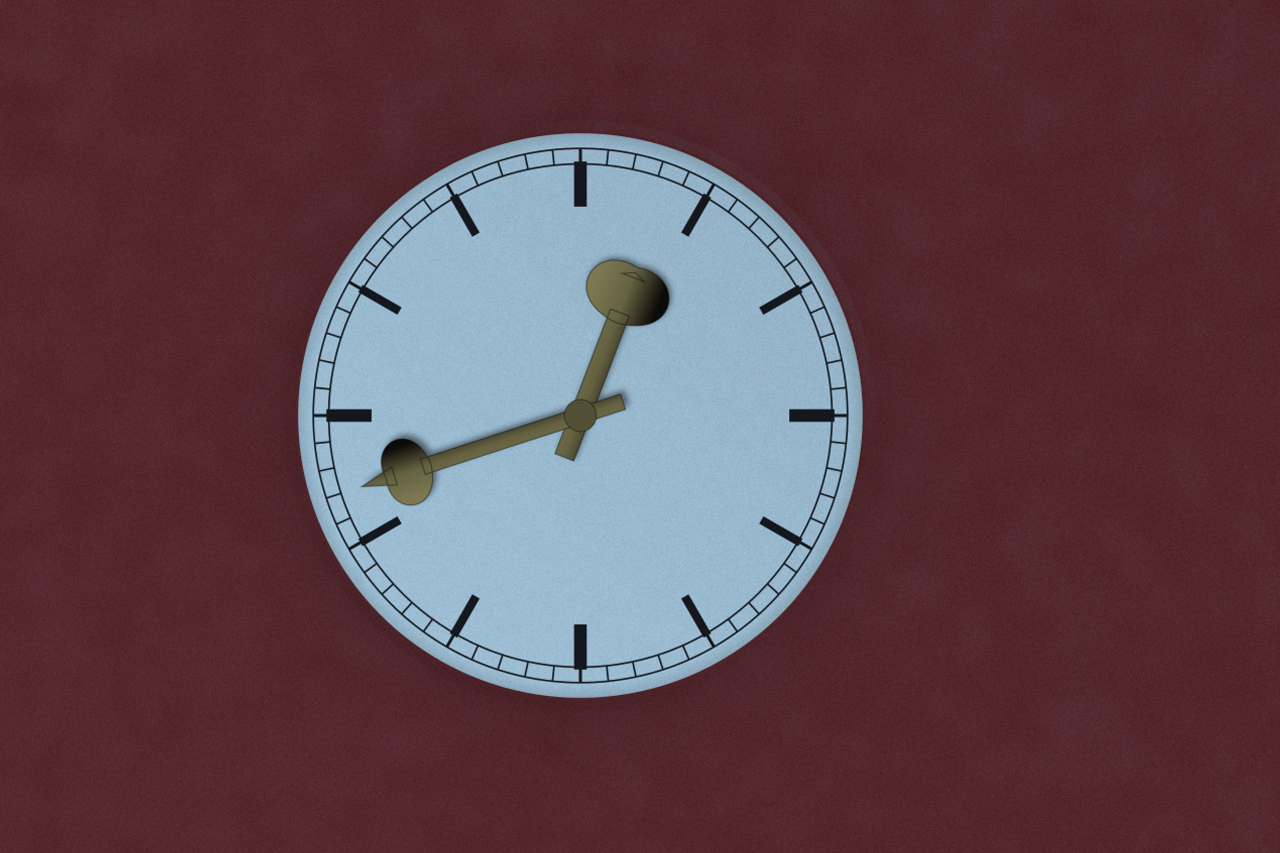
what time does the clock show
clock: 12:42
